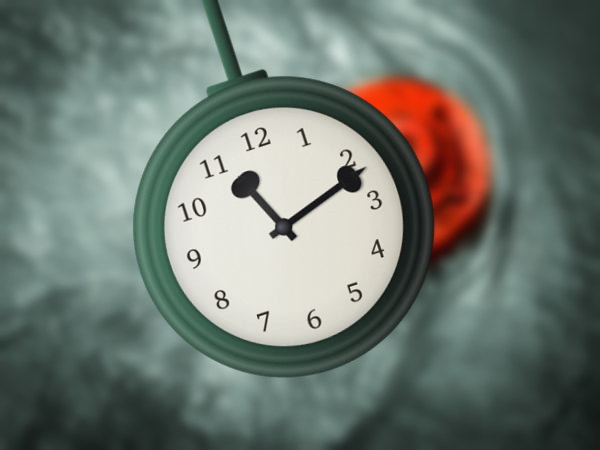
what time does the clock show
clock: 11:12
